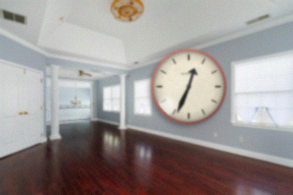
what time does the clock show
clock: 12:34
